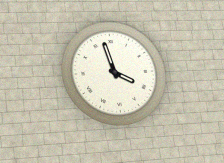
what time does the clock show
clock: 3:58
